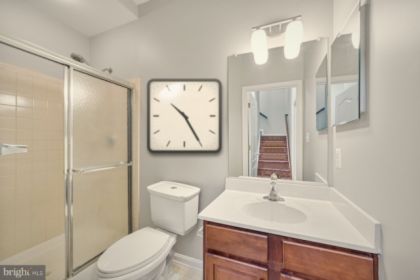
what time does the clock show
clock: 10:25
